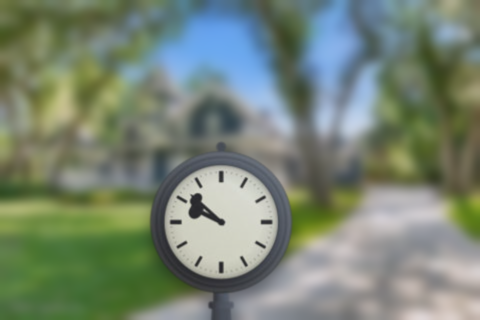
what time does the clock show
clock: 9:52
